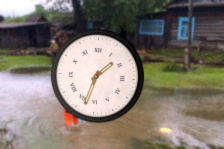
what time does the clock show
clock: 1:33
